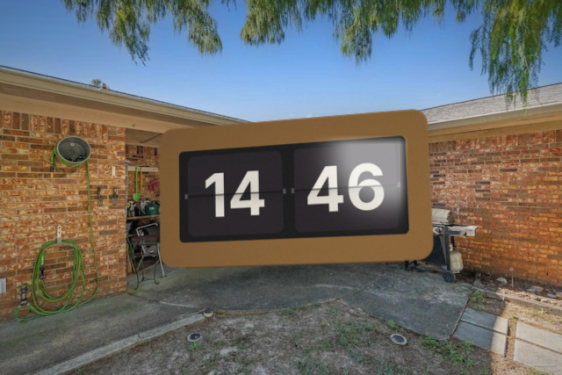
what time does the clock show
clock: 14:46
